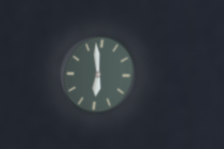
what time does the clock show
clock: 5:58
